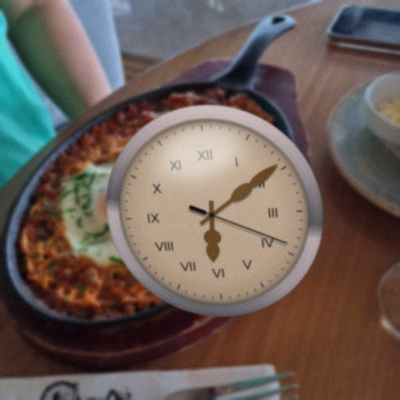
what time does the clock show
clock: 6:09:19
